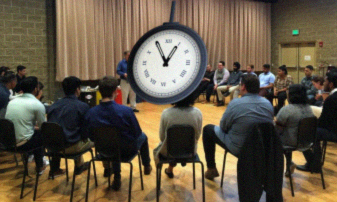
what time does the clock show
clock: 12:55
